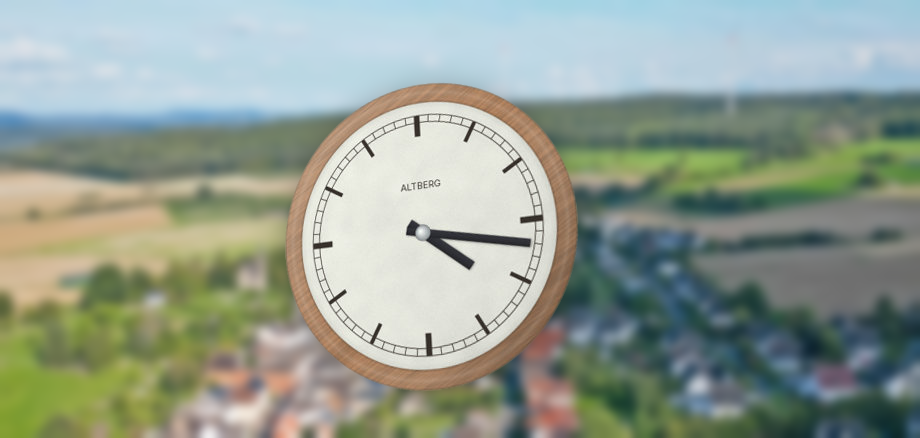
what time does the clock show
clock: 4:17
